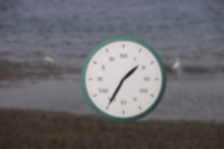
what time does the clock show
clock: 1:35
